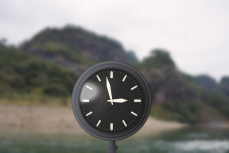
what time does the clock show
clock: 2:58
